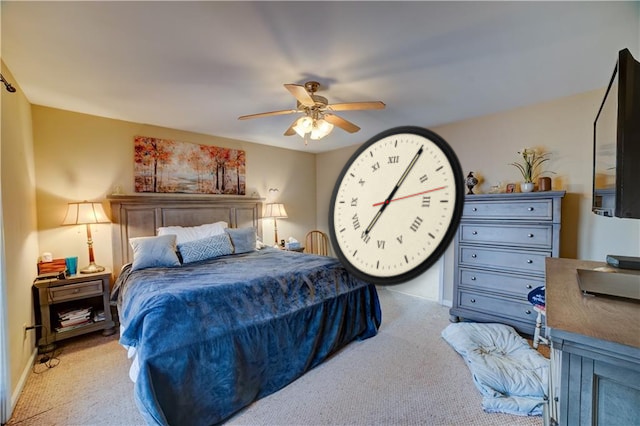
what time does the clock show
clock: 7:05:13
